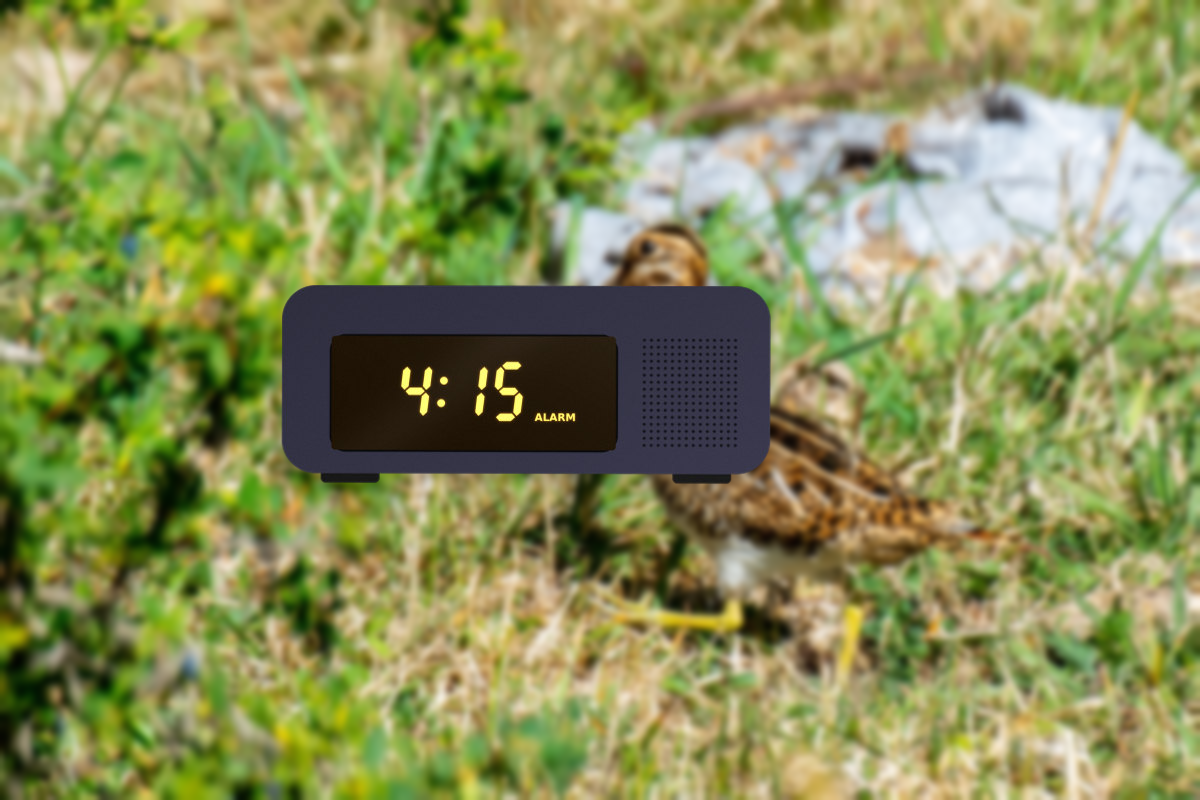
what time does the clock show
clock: 4:15
